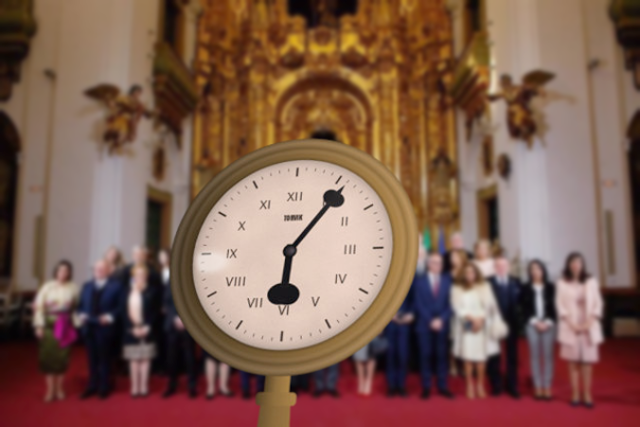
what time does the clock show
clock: 6:06
